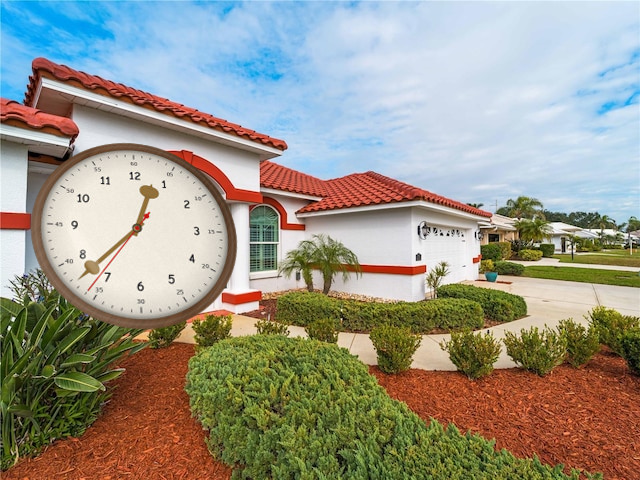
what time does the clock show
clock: 12:37:36
